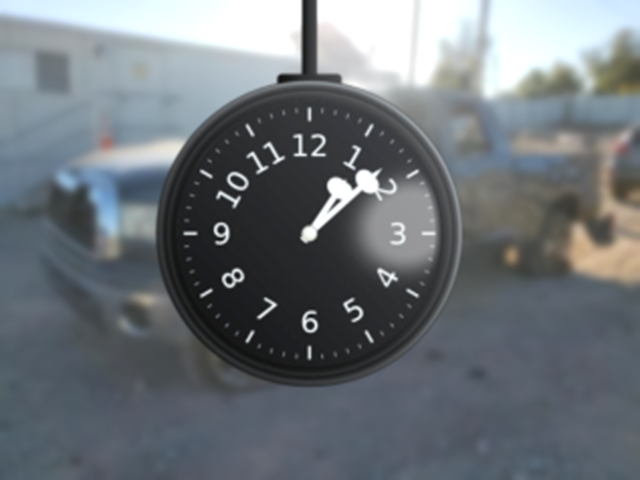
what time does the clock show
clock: 1:08
